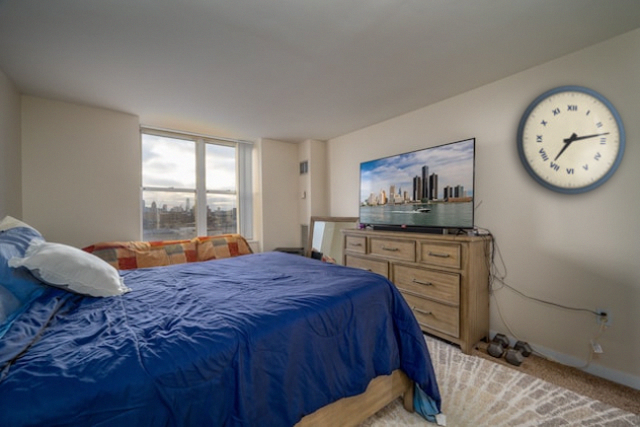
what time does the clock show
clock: 7:13
